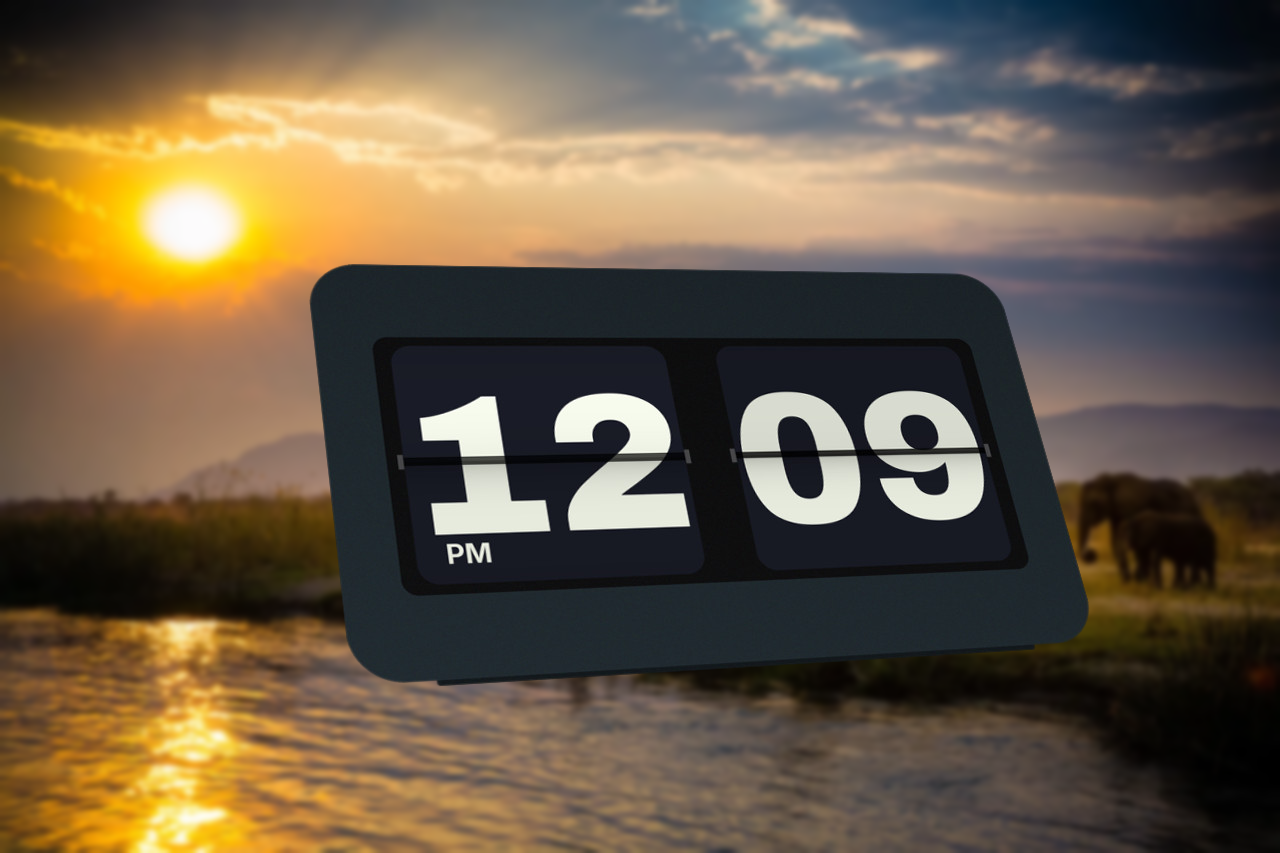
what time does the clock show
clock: 12:09
